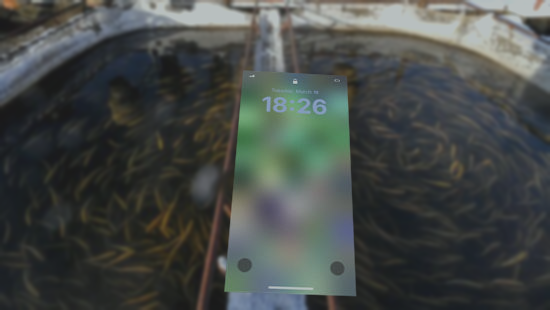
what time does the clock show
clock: 18:26
